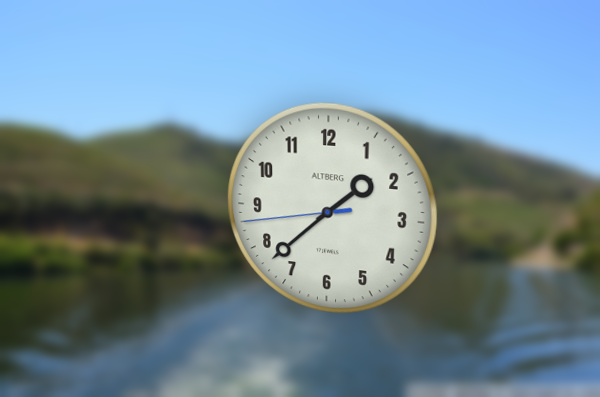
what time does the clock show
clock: 1:37:43
